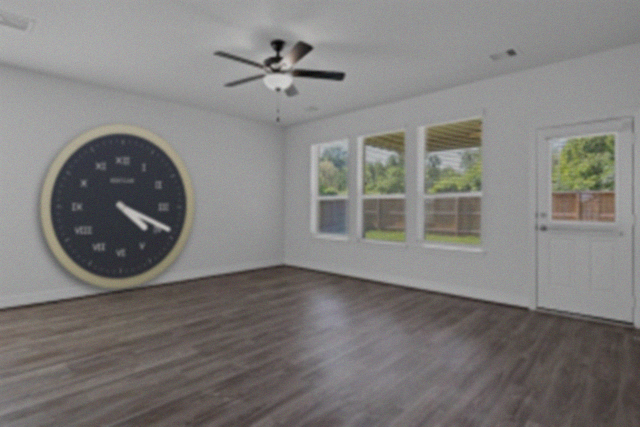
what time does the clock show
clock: 4:19
